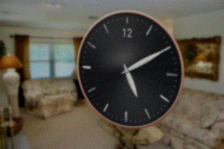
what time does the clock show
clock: 5:10
